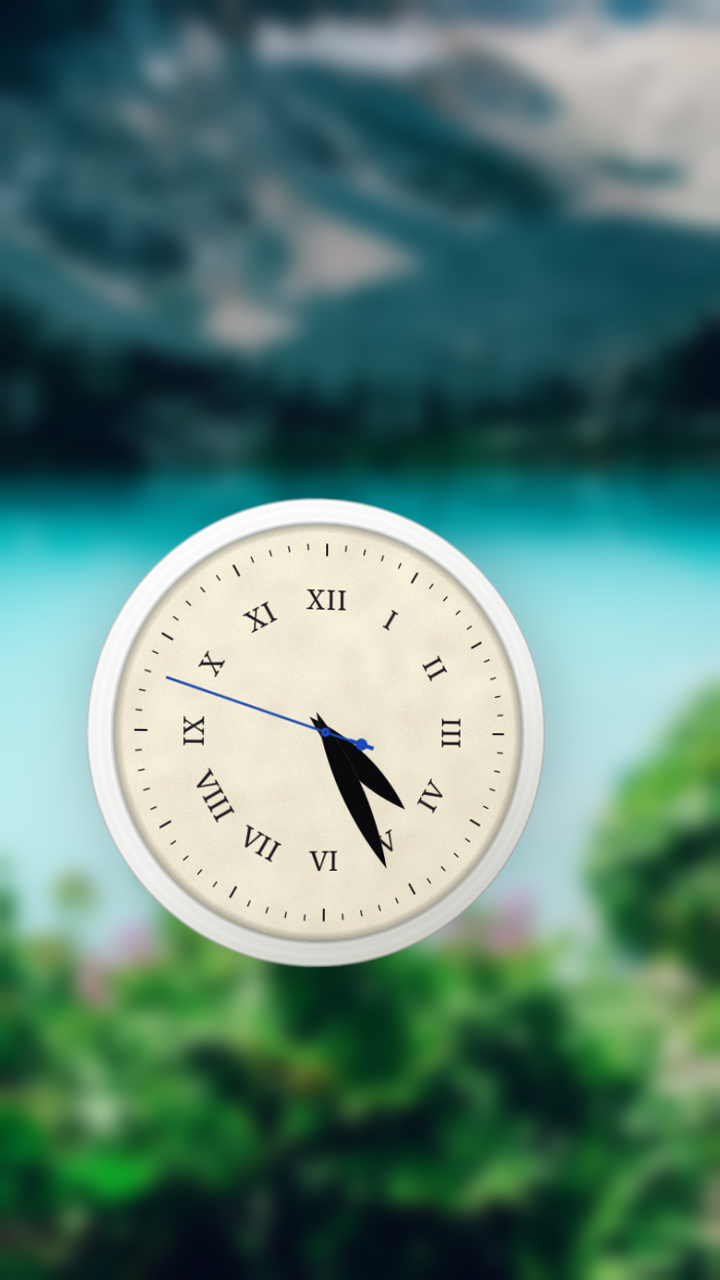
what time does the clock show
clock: 4:25:48
